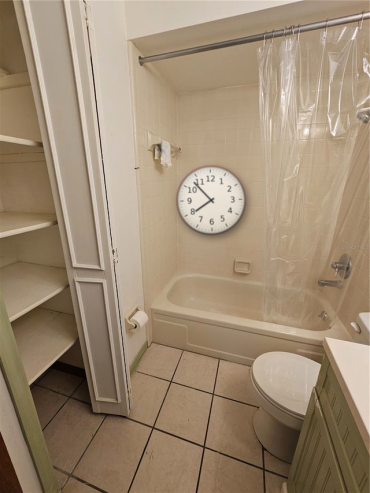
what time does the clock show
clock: 7:53
